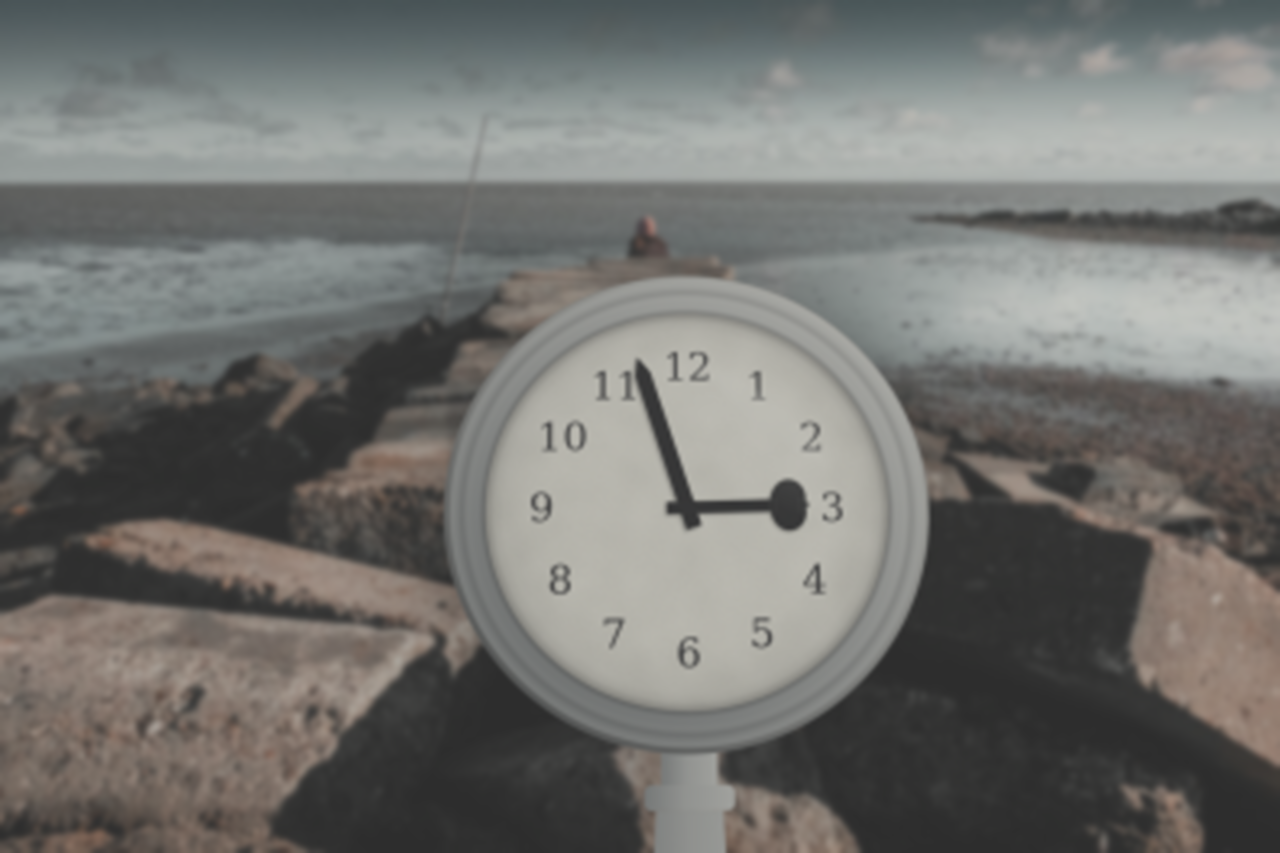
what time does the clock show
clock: 2:57
